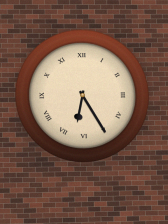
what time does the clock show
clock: 6:25
